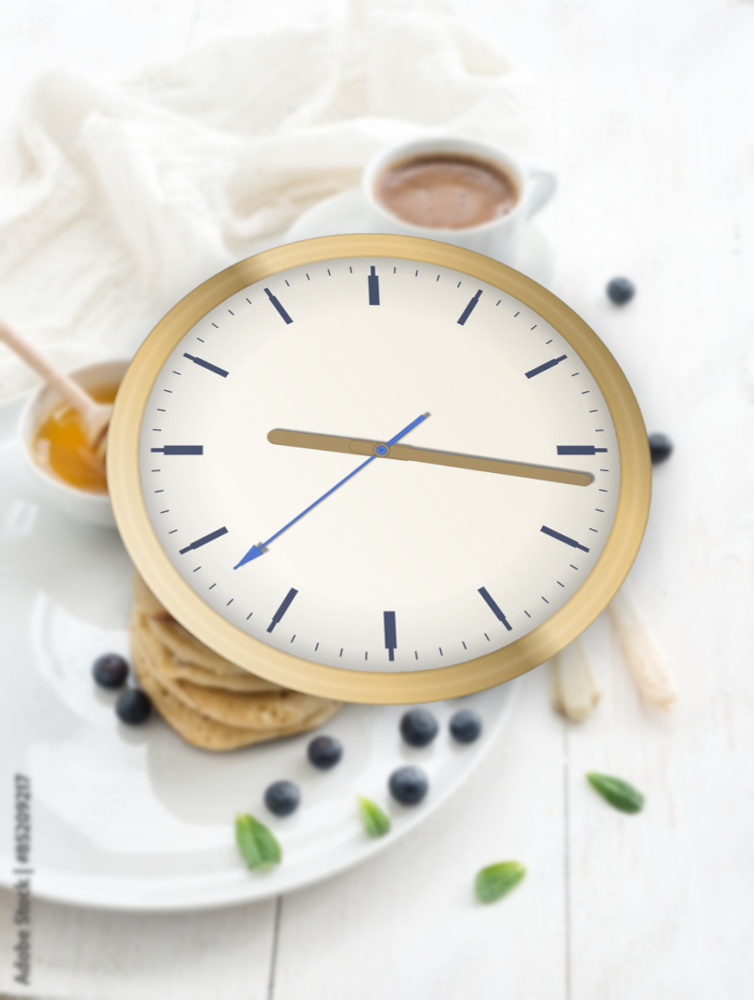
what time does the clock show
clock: 9:16:38
